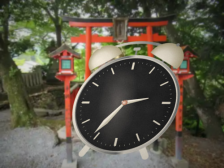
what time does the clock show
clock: 2:36
